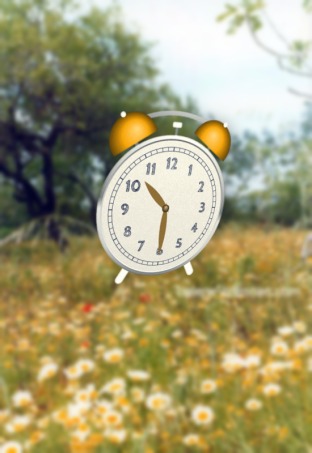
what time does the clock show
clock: 10:30
